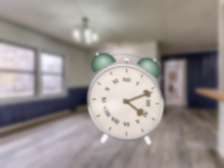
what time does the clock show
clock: 4:11
